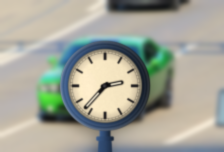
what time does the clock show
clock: 2:37
